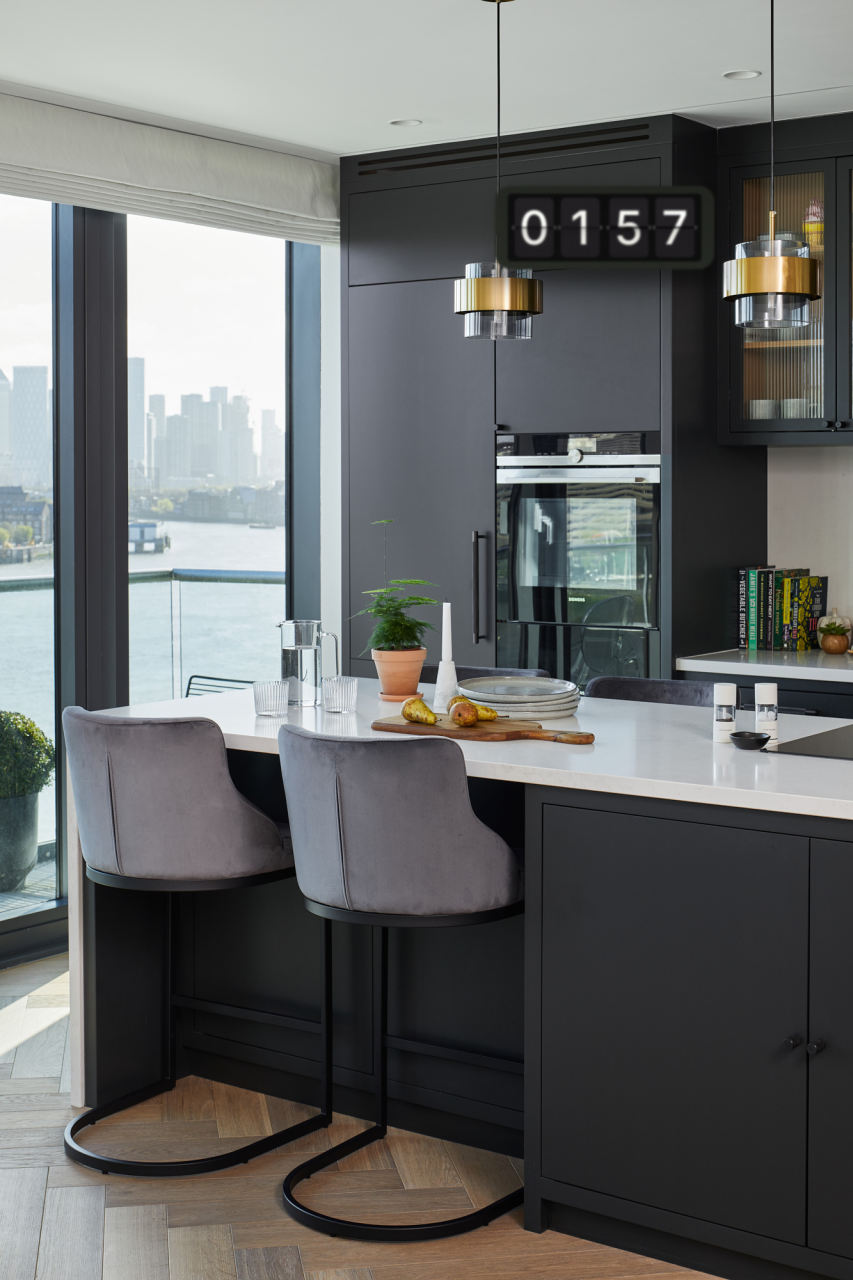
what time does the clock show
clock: 1:57
